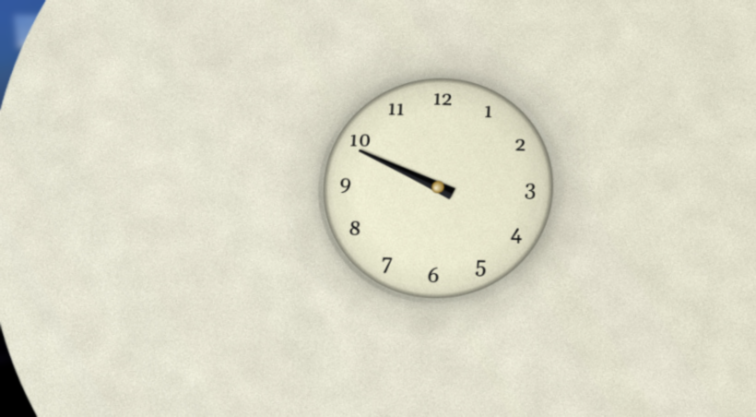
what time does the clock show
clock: 9:49
